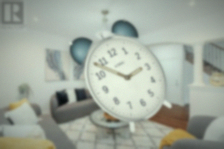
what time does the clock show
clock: 2:53
